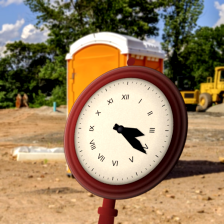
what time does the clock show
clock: 3:21
